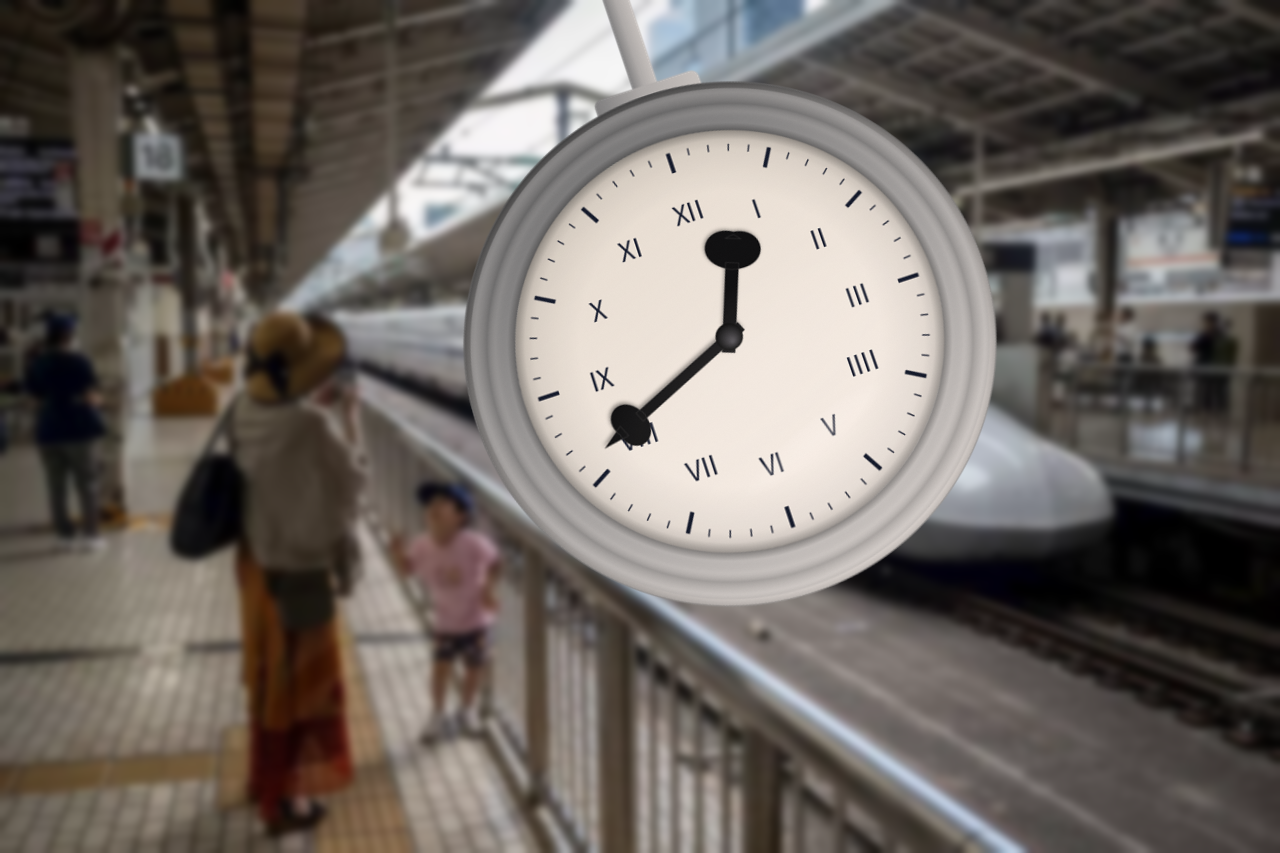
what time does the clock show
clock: 12:41
